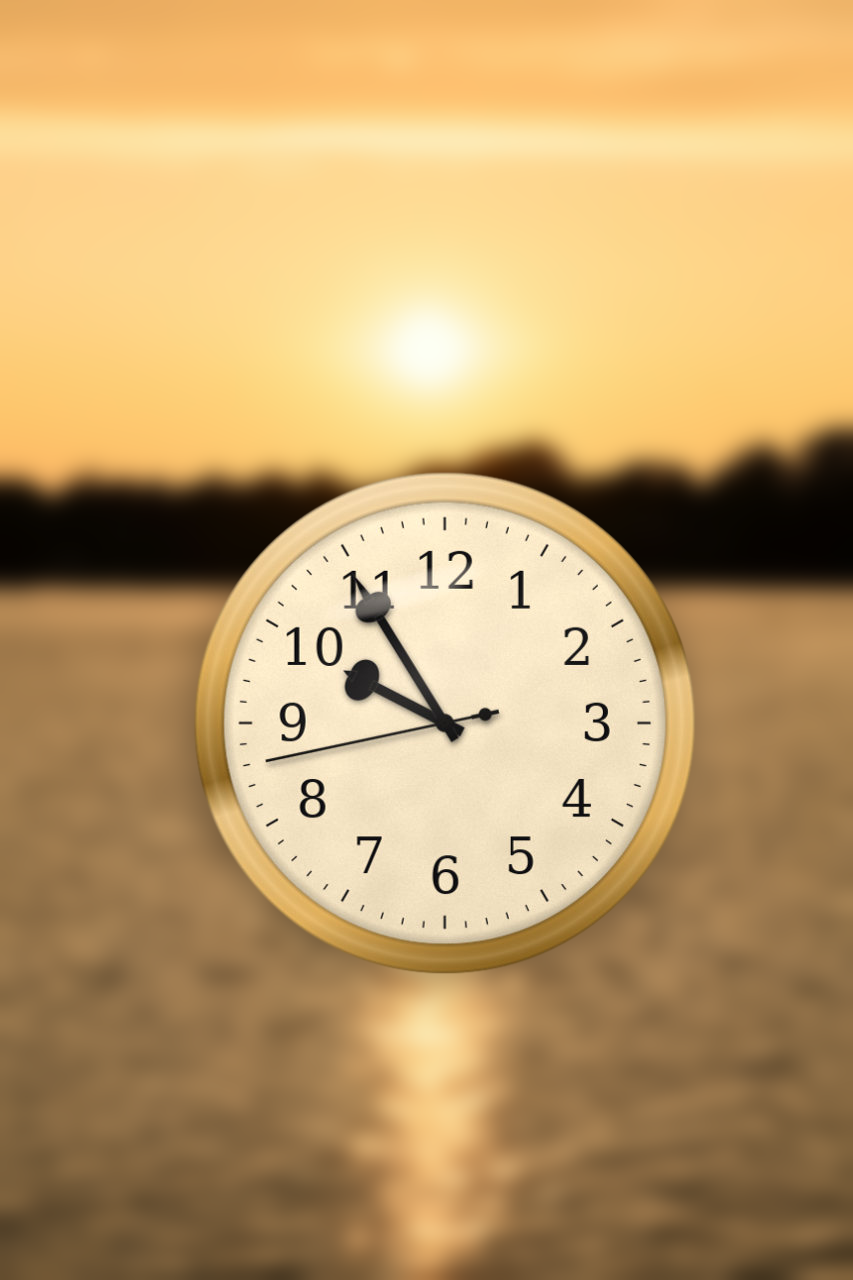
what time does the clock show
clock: 9:54:43
